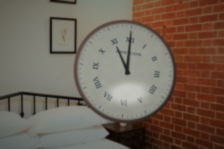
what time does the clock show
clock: 11:00
